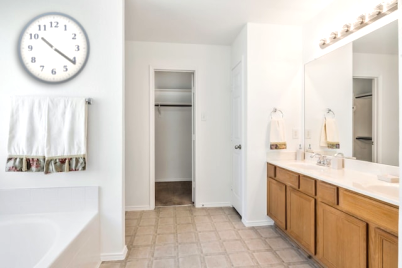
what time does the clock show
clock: 10:21
